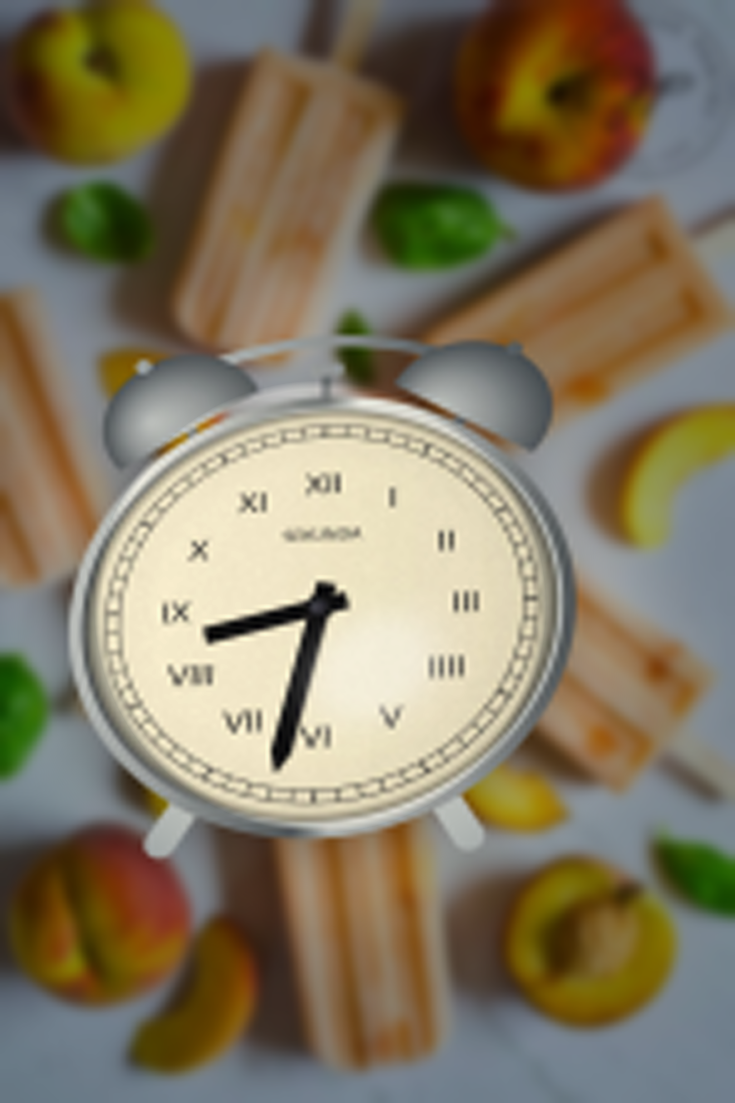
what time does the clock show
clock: 8:32
